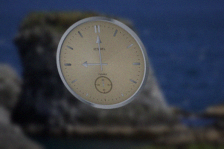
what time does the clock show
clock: 9:00
